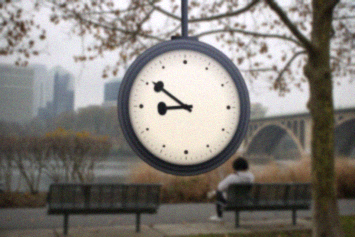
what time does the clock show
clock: 8:51
